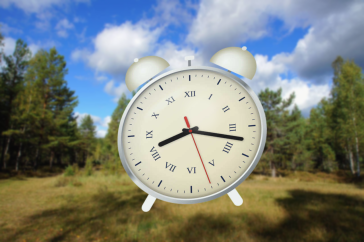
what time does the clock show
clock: 8:17:27
